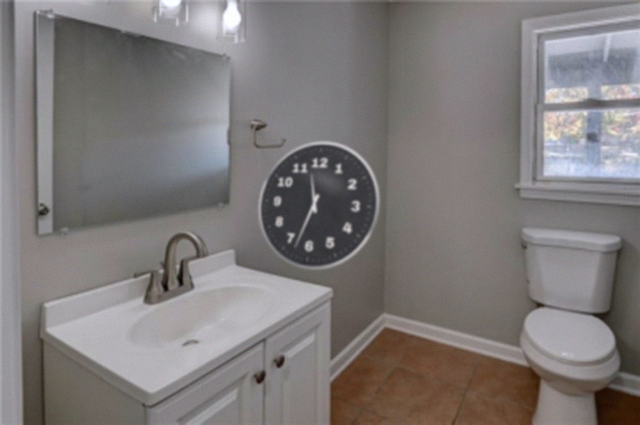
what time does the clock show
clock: 11:33
